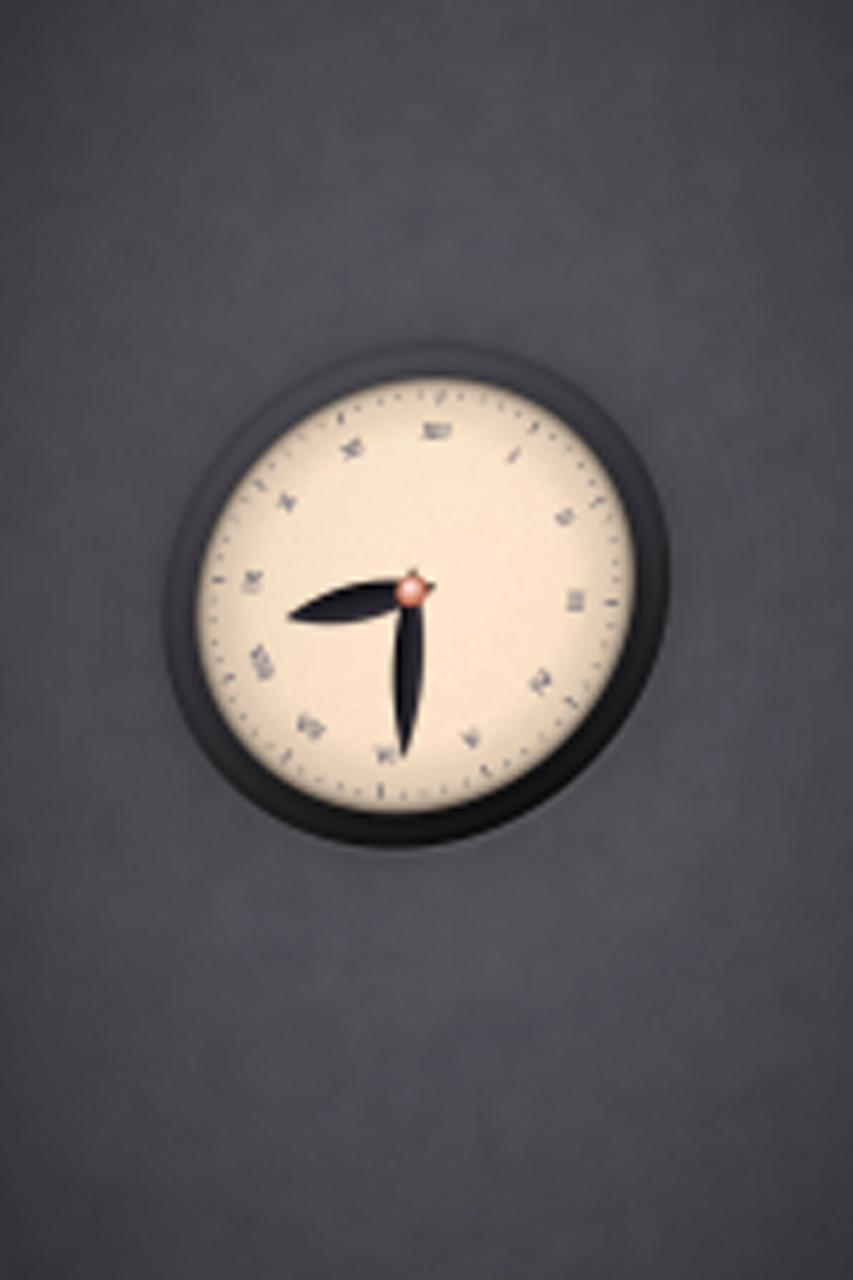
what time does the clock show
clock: 8:29
